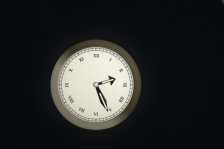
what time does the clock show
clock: 2:26
